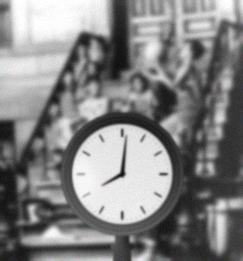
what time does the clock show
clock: 8:01
